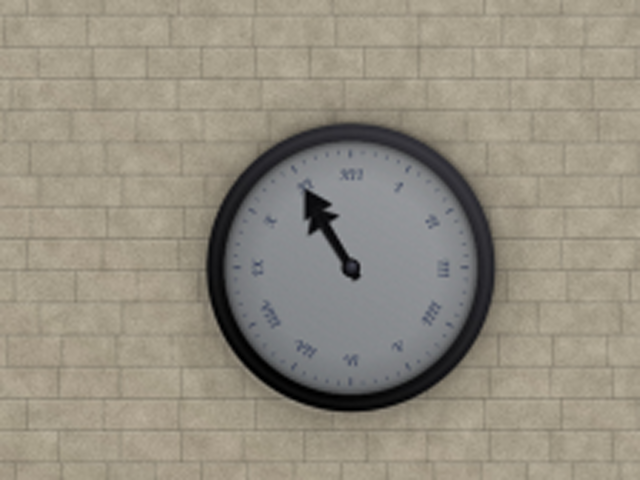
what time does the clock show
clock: 10:55
